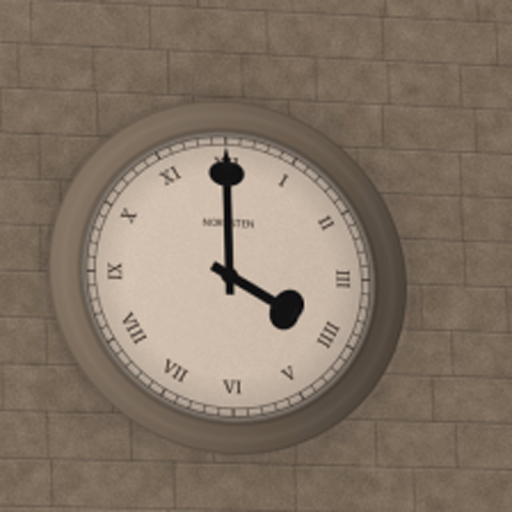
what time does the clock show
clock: 4:00
